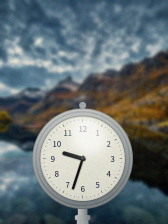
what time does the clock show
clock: 9:33
